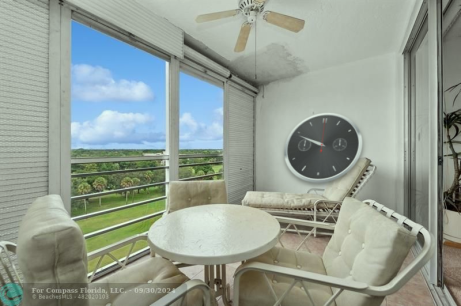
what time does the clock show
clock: 9:49
